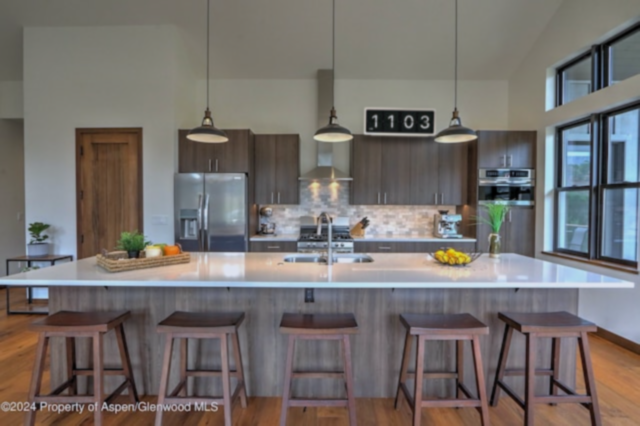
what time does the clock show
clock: 11:03
